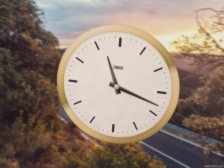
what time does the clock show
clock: 11:18
